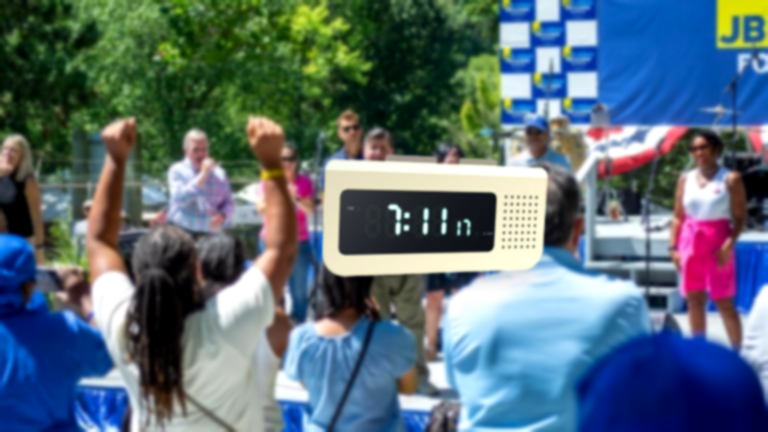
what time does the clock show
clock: 7:11:17
